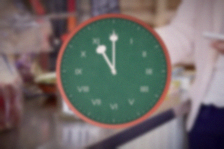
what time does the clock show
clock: 11:00
